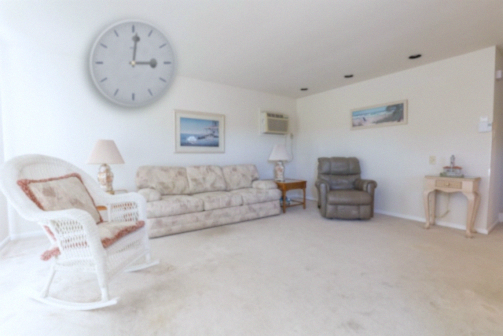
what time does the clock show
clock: 3:01
